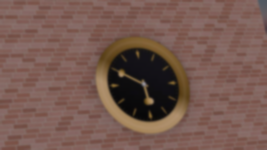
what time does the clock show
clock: 5:50
